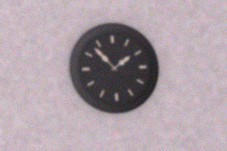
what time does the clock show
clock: 1:53
